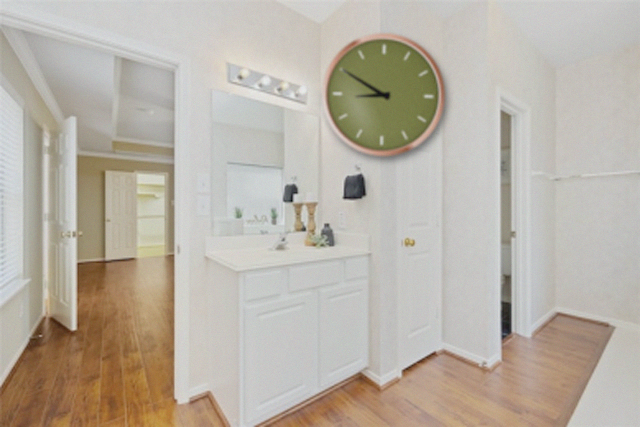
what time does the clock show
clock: 8:50
